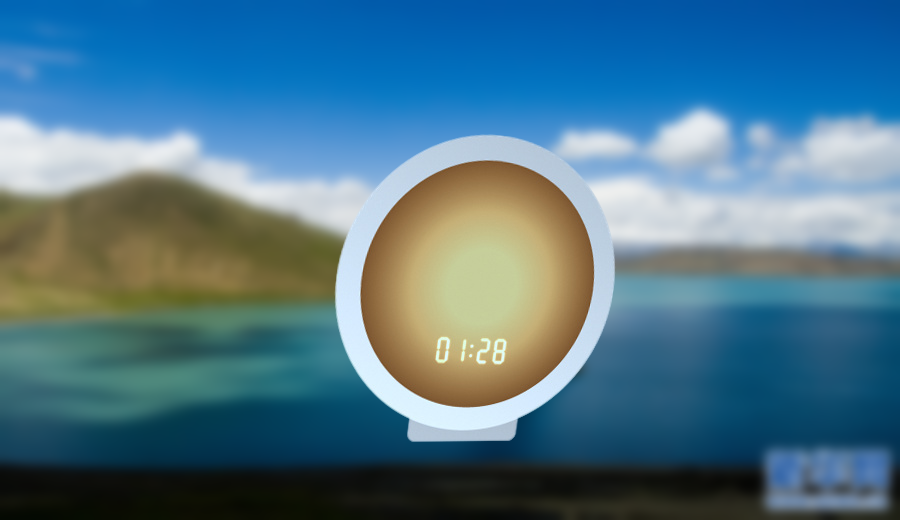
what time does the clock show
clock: 1:28
